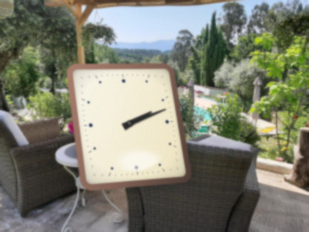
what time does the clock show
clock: 2:12
